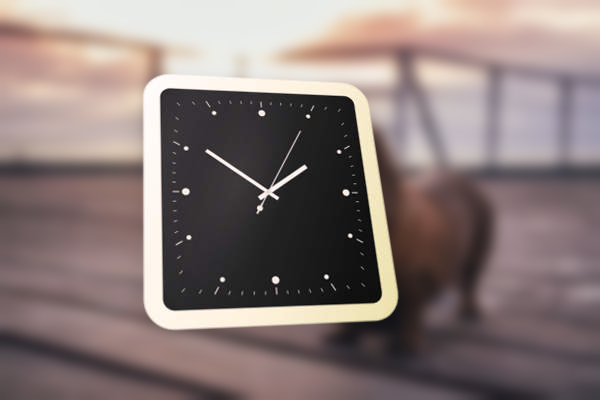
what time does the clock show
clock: 1:51:05
